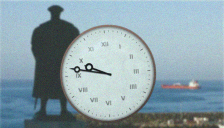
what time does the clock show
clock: 9:47
